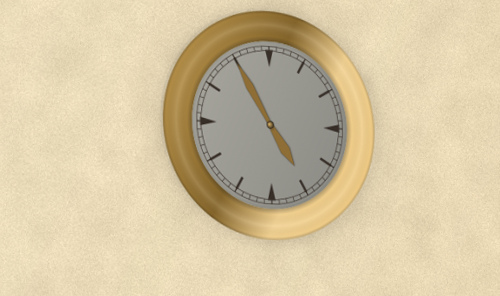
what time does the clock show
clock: 4:55
